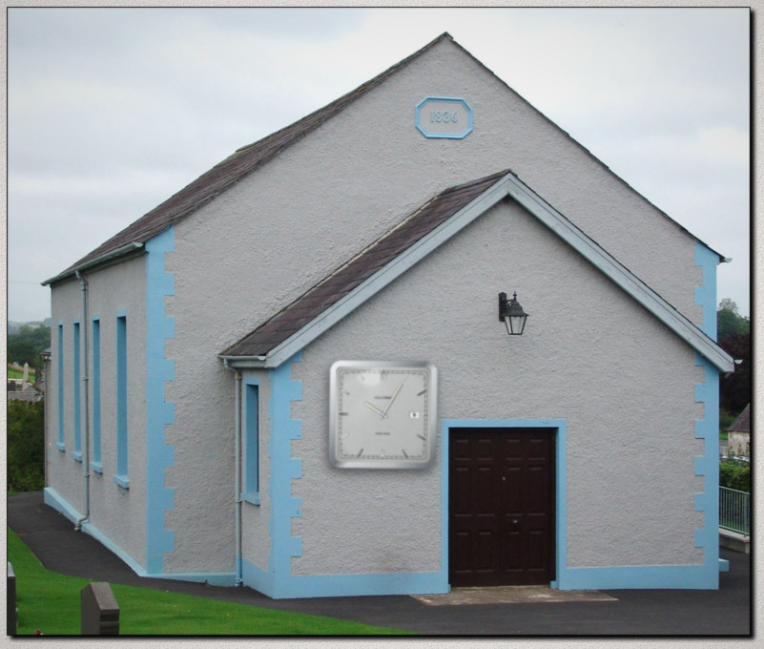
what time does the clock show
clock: 10:05
